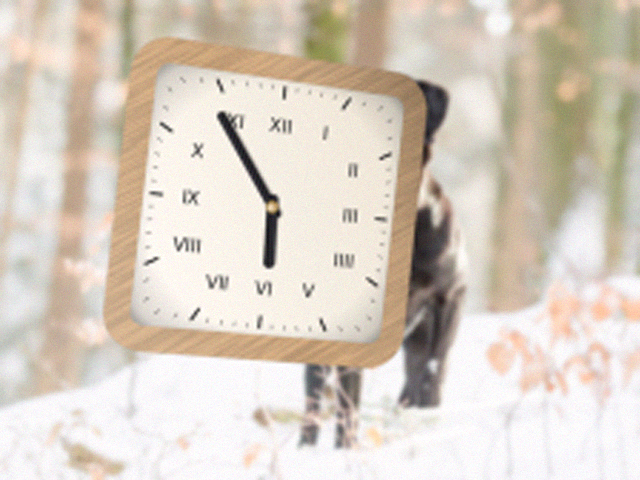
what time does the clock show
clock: 5:54
